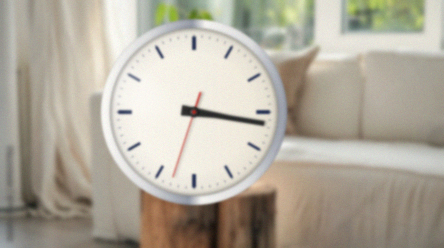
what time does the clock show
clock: 3:16:33
